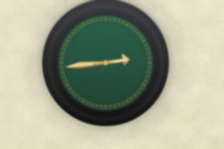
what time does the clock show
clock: 2:44
